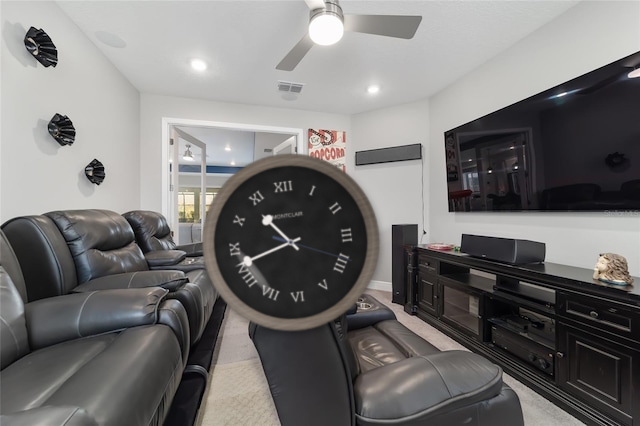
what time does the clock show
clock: 10:42:19
